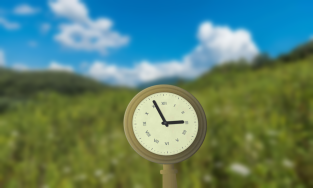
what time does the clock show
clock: 2:56
